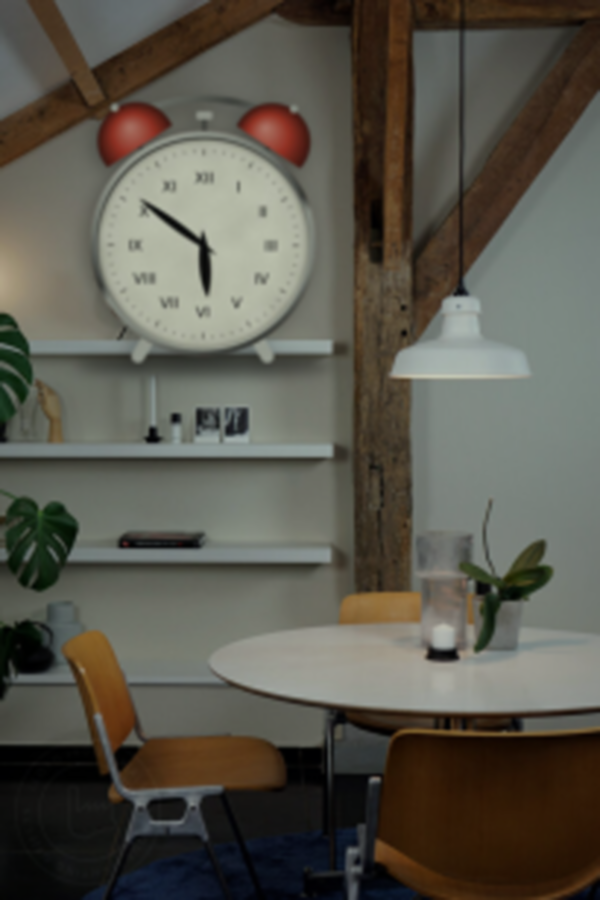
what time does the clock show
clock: 5:51
